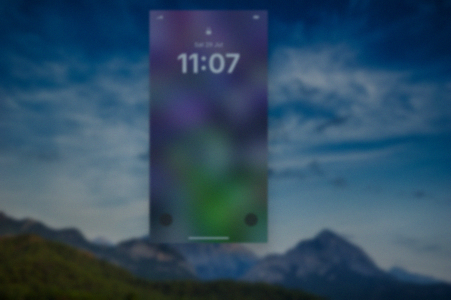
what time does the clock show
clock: 11:07
